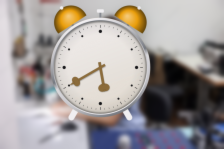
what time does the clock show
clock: 5:40
